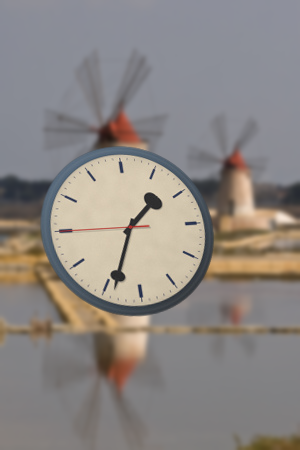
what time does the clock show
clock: 1:33:45
